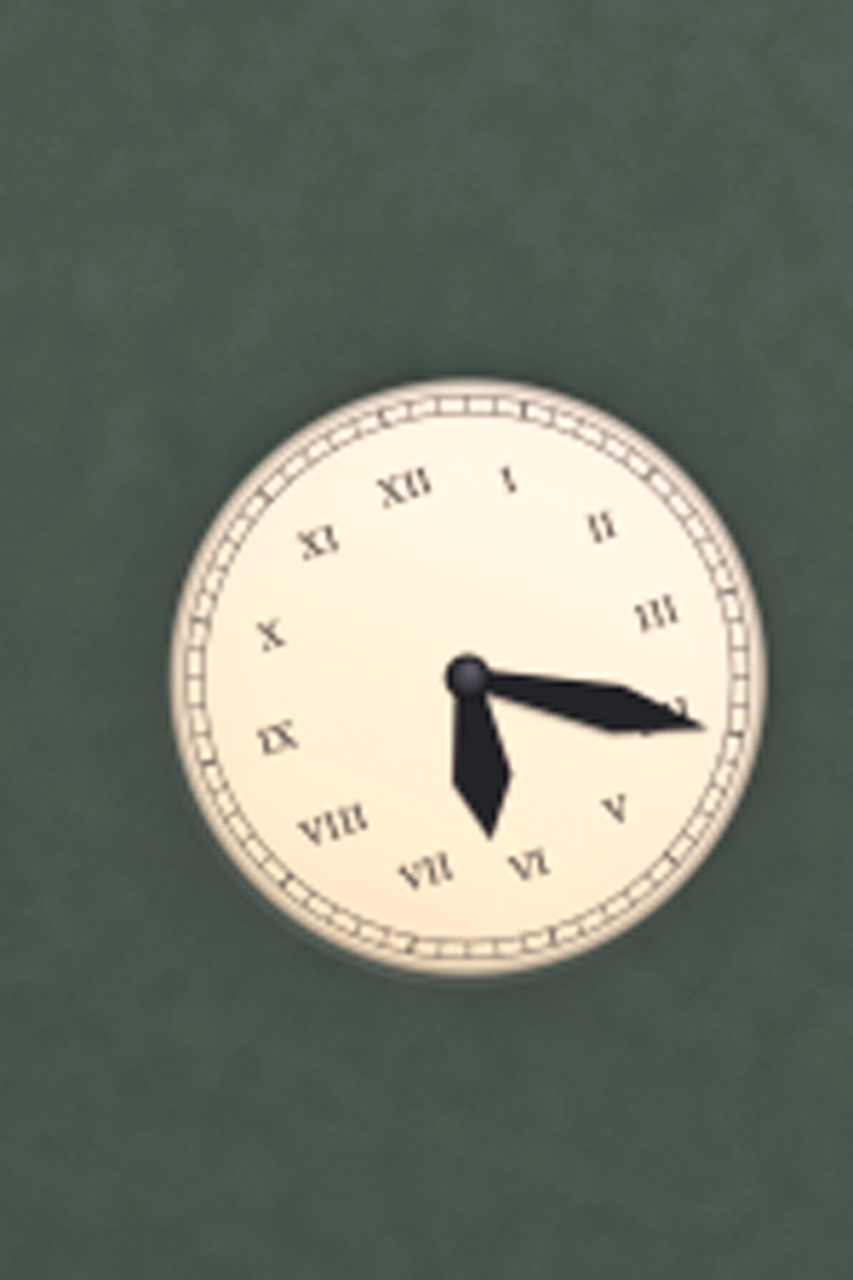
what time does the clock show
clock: 6:20
